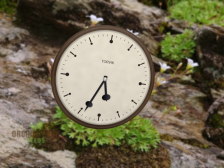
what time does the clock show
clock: 5:34
